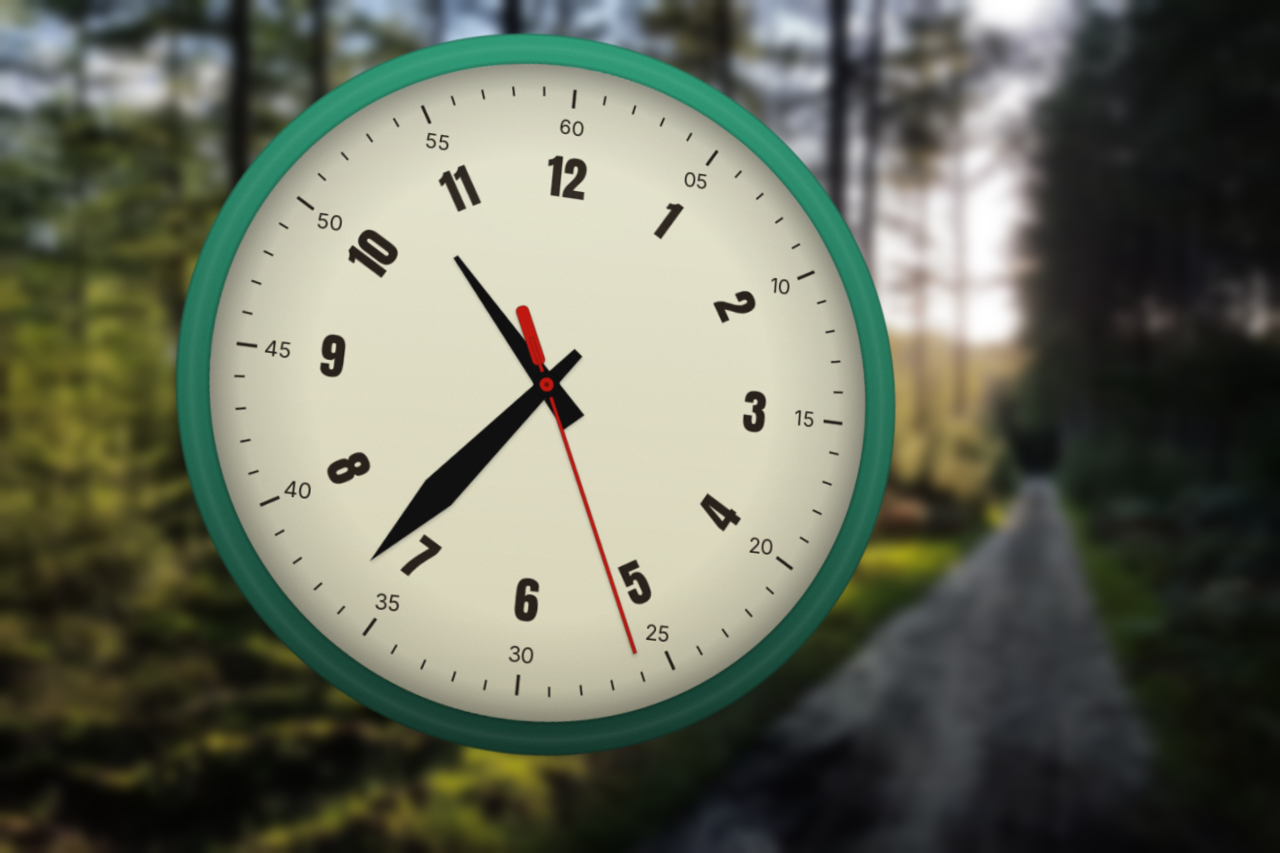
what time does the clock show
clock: 10:36:26
